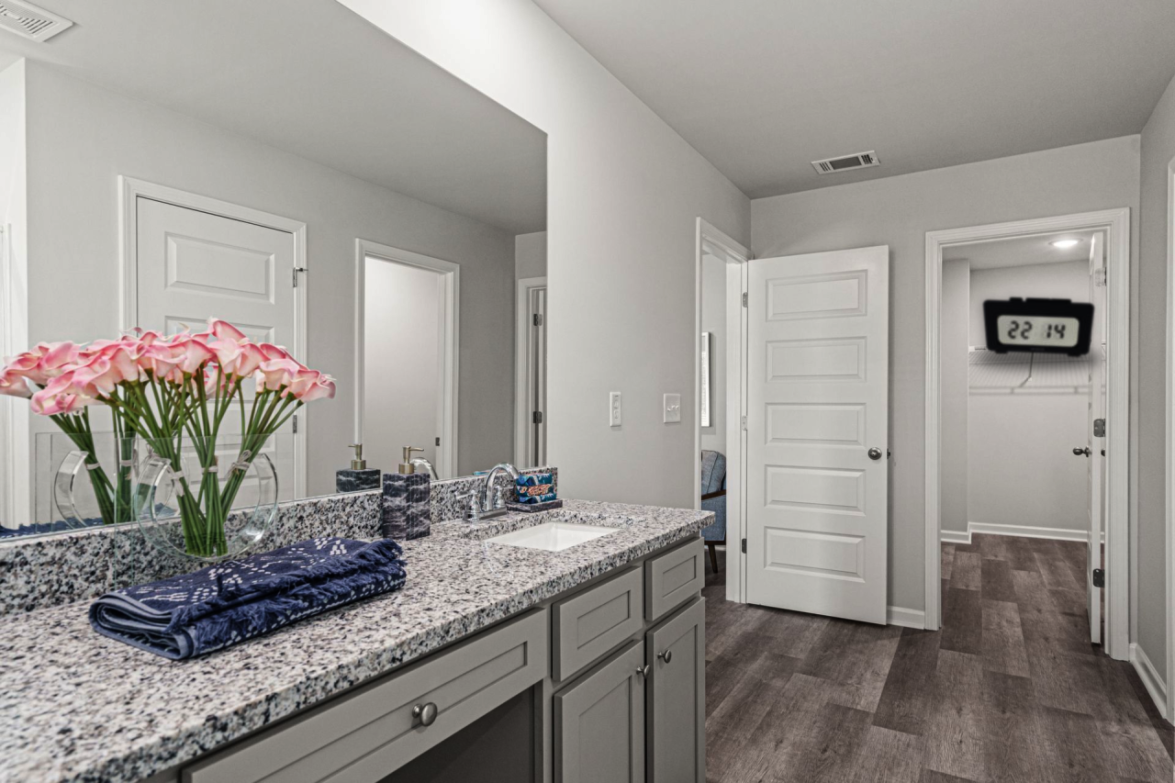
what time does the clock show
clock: 22:14
